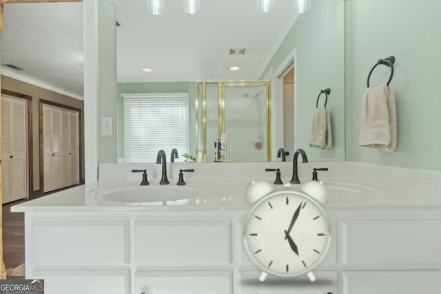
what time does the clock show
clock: 5:04
